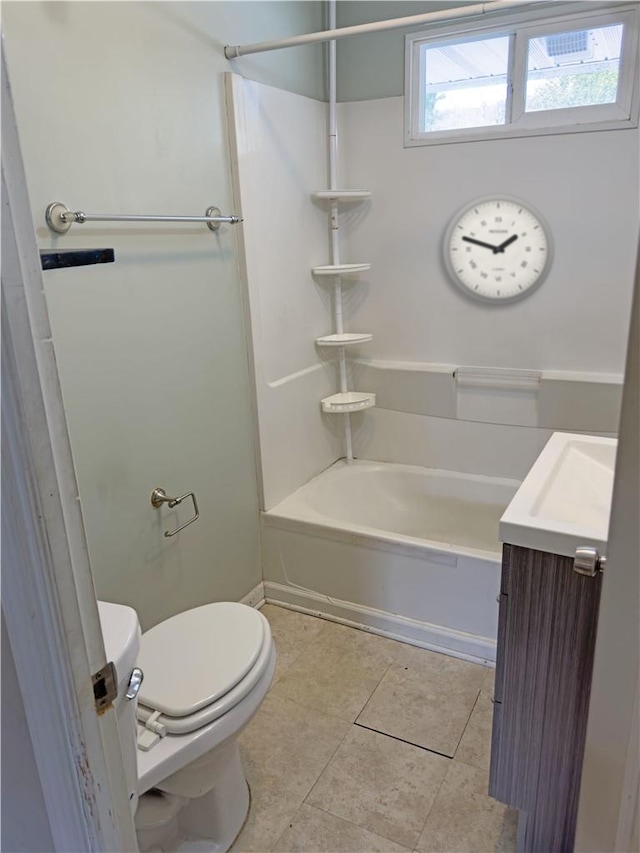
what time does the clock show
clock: 1:48
